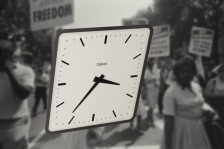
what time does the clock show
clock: 3:36
